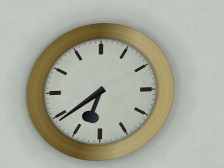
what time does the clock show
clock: 6:39
